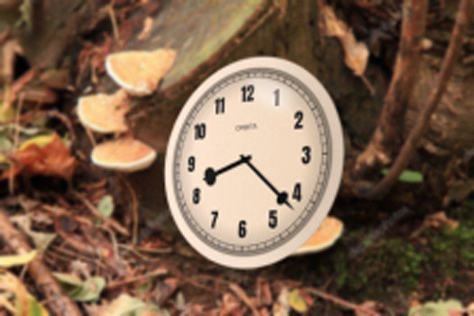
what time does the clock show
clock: 8:22
